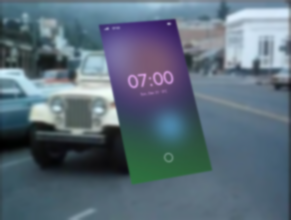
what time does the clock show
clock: 7:00
